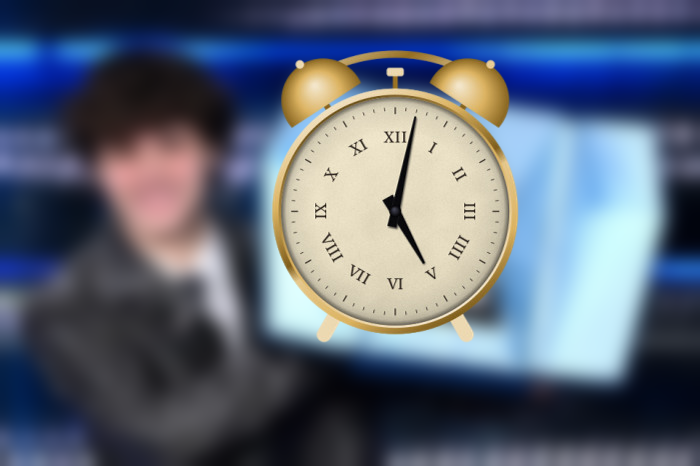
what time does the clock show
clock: 5:02
